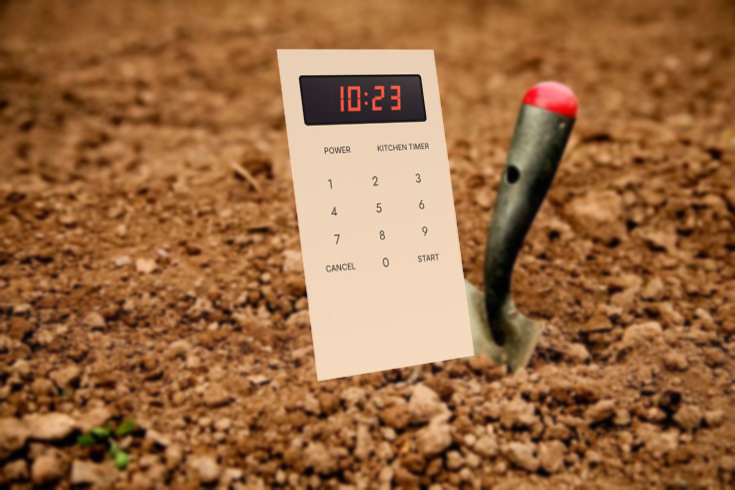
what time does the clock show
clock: 10:23
